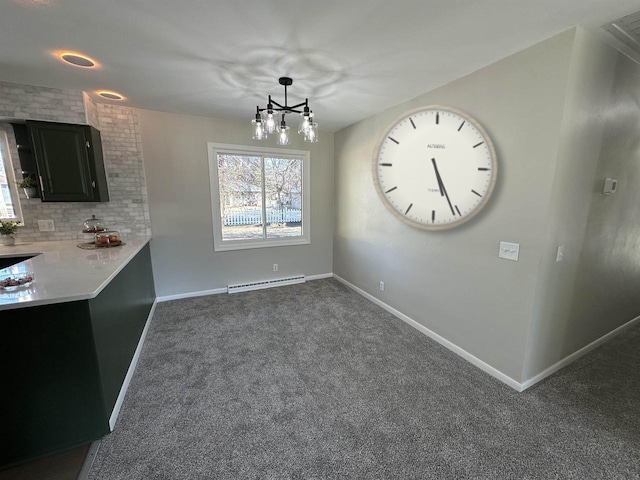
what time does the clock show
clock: 5:26
